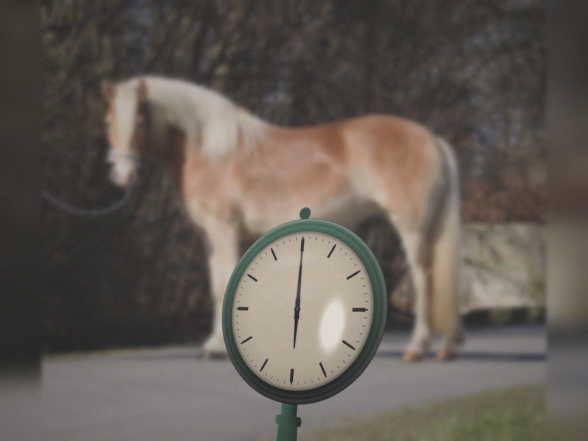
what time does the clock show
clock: 6:00
